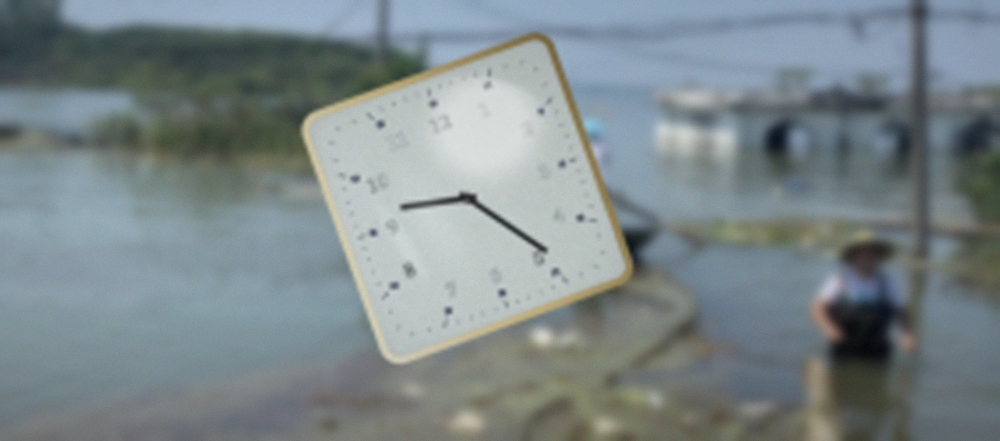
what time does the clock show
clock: 9:24
